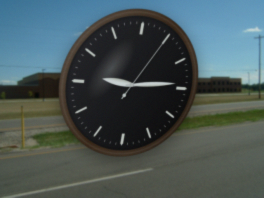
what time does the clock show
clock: 9:14:05
